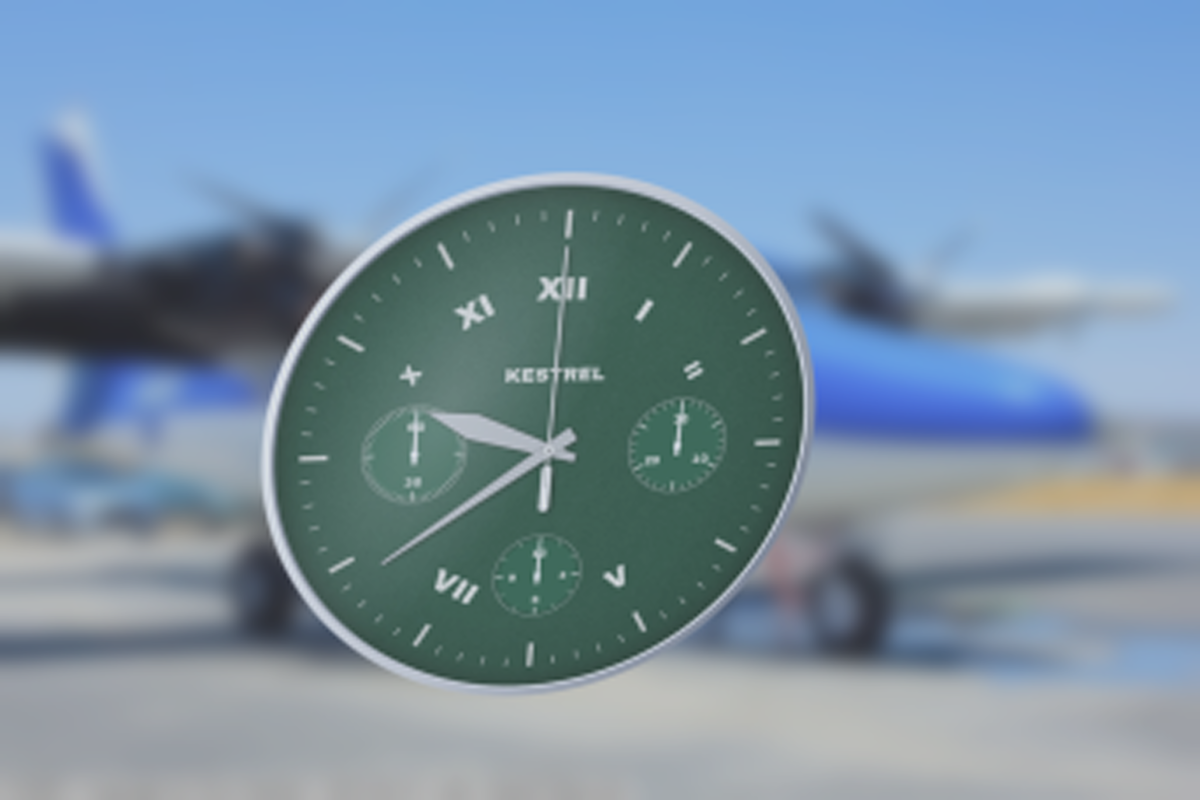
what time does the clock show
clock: 9:39
